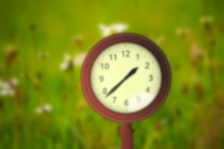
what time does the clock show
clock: 1:38
